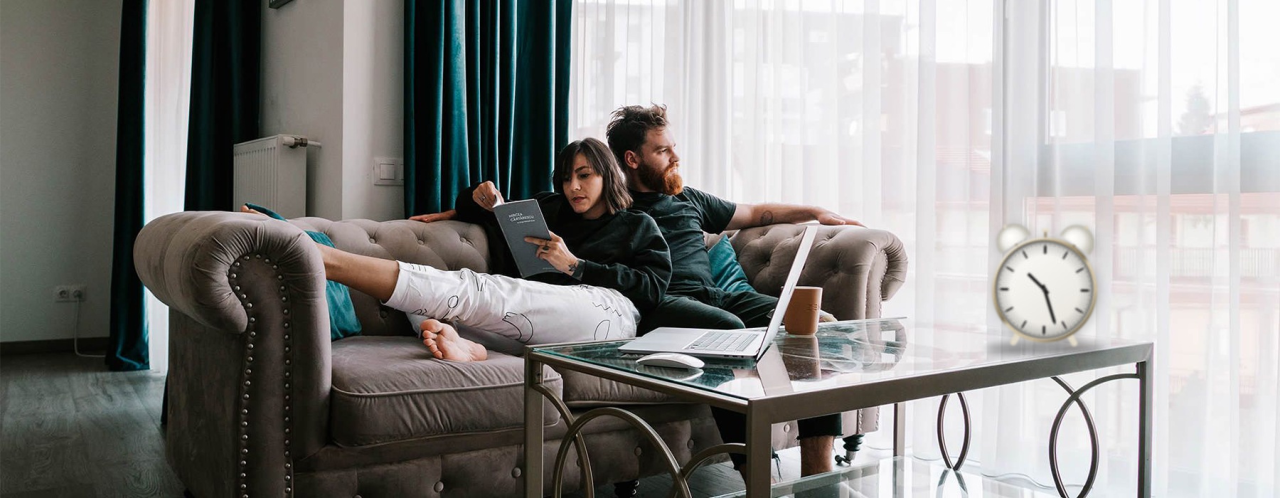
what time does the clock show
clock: 10:27
